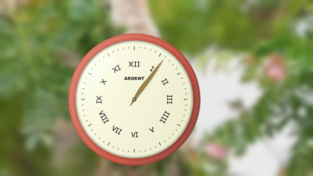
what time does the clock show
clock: 1:06
